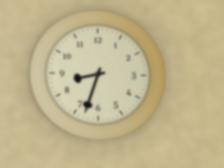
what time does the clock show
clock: 8:33
